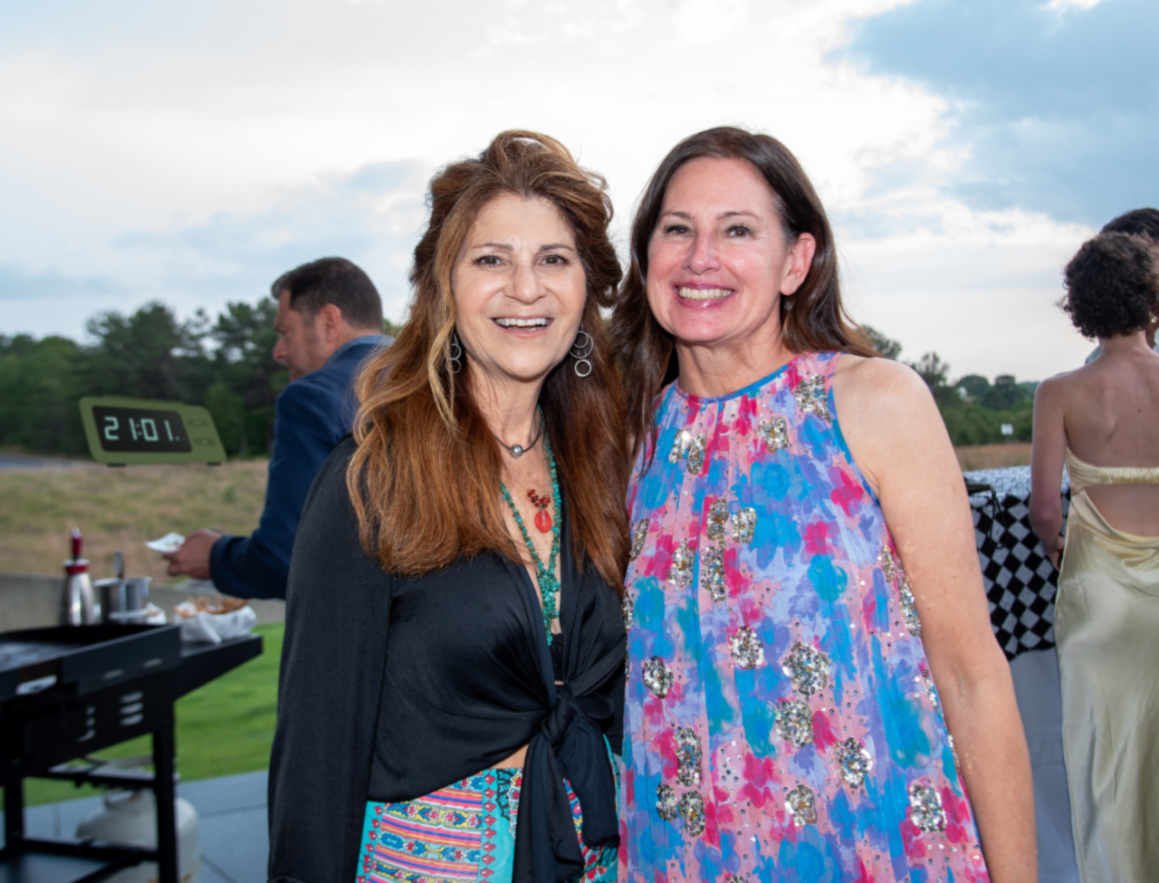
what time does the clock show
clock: 21:01
